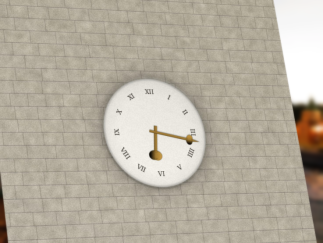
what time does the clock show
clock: 6:17
